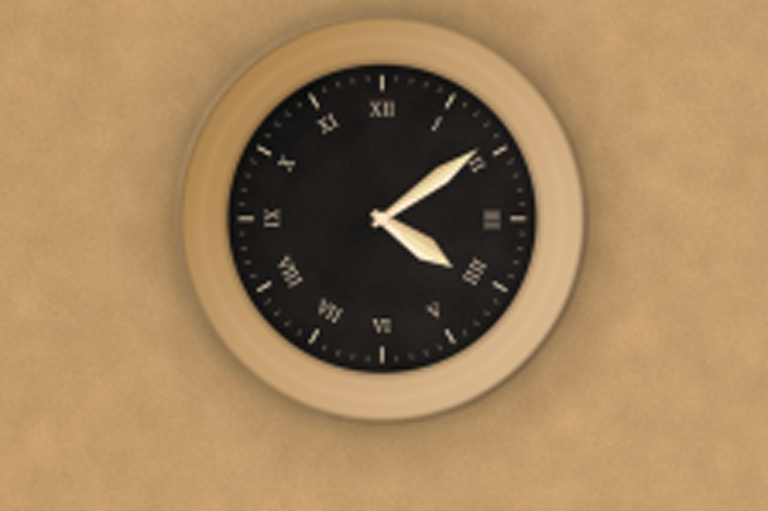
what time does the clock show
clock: 4:09
